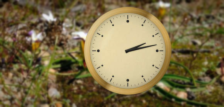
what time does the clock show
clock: 2:13
